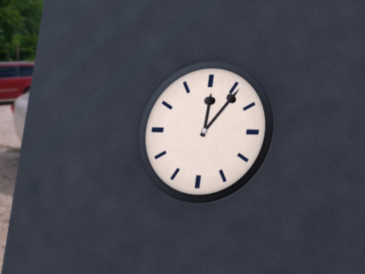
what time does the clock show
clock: 12:06
